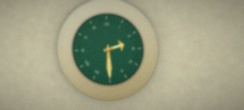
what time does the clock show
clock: 2:30
